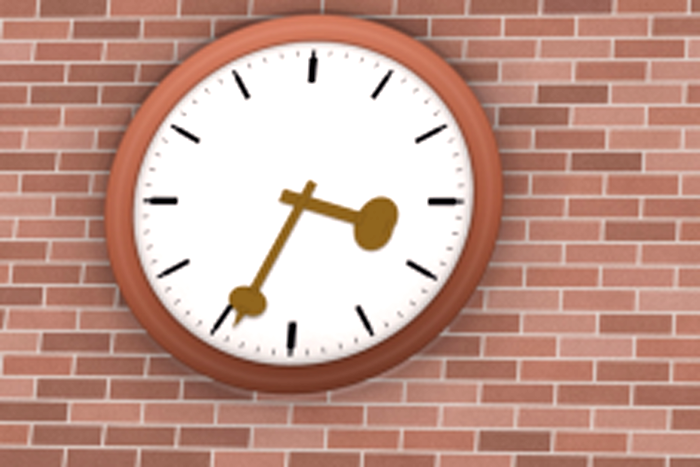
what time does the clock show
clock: 3:34
